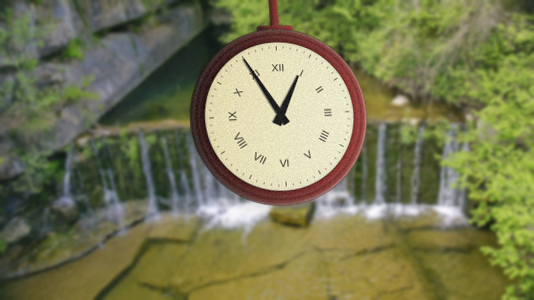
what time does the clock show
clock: 12:55
